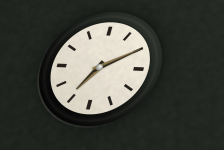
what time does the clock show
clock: 7:10
